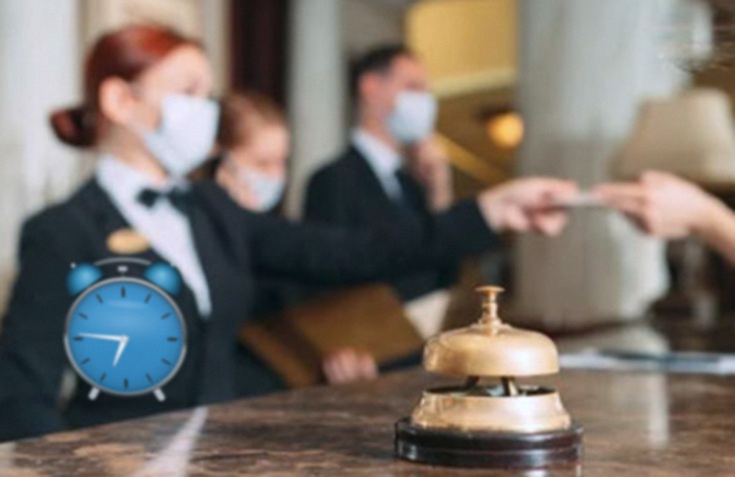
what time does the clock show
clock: 6:46
